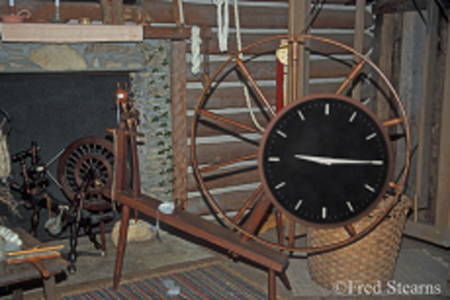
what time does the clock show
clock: 9:15
